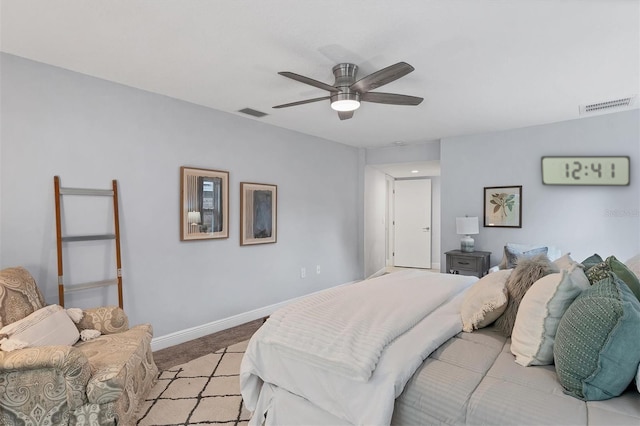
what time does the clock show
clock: 12:41
